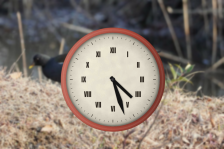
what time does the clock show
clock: 4:27
